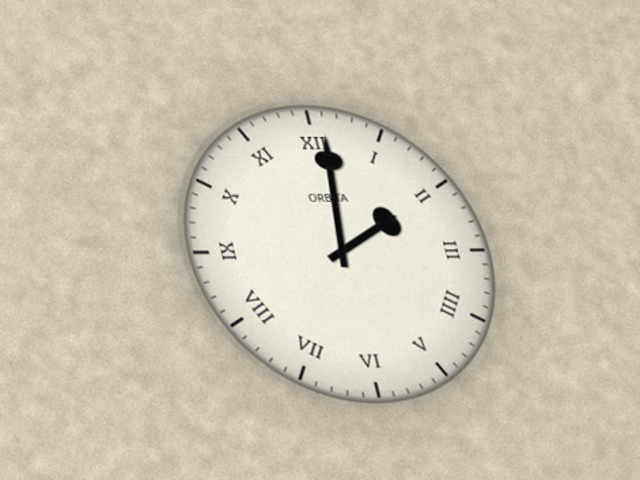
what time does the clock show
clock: 2:01
